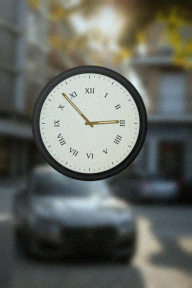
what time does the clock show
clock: 2:53
